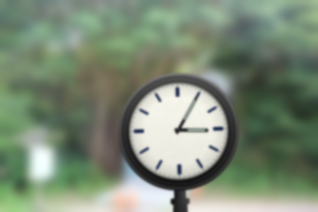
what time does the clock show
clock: 3:05
